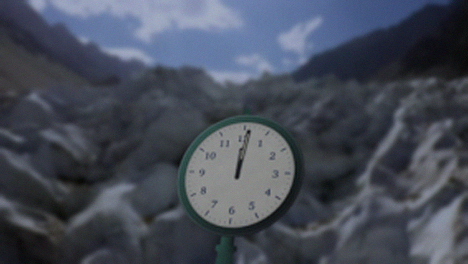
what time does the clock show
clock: 12:01
